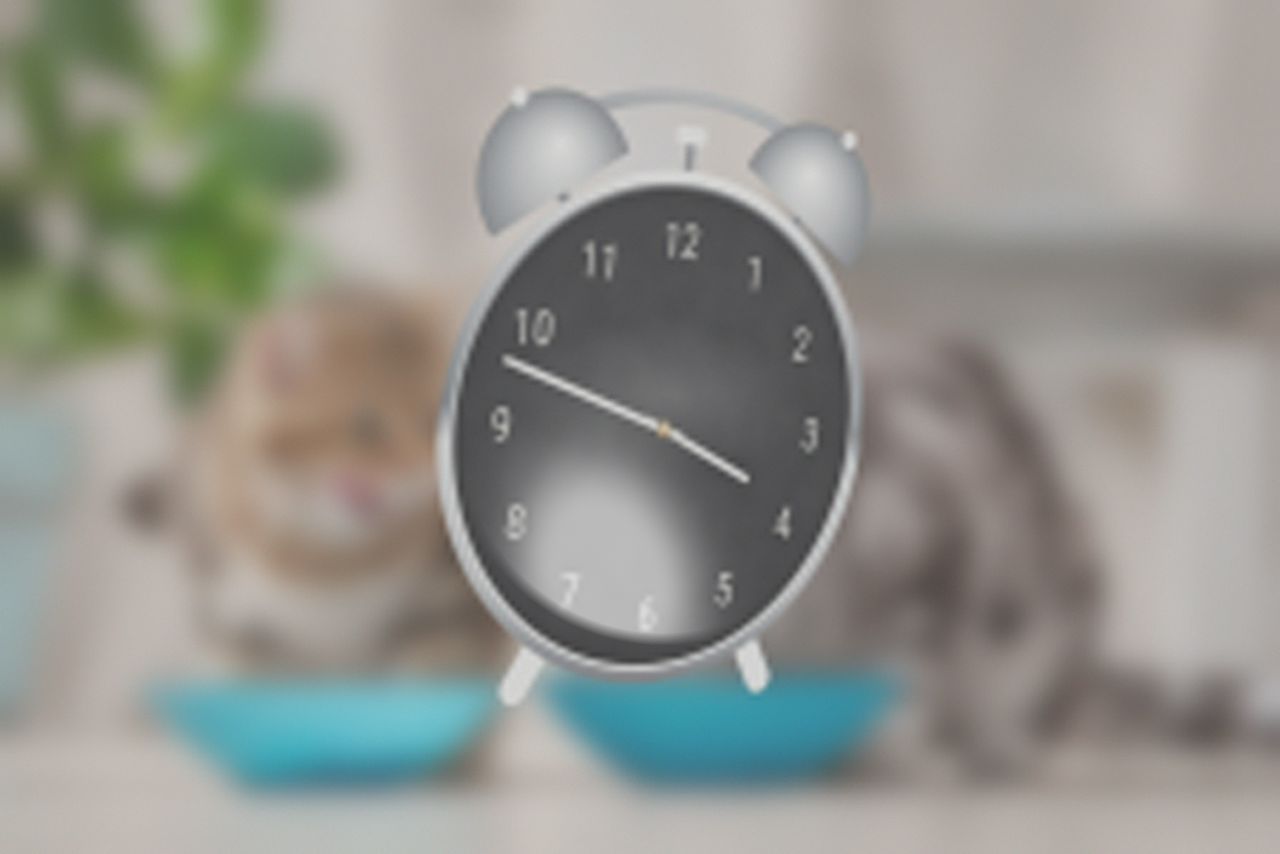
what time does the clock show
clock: 3:48
